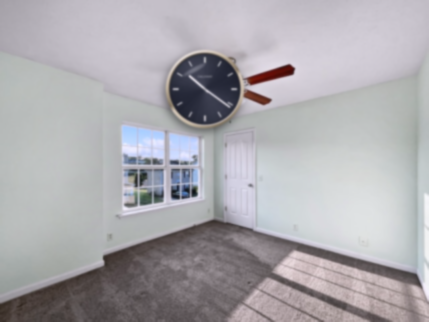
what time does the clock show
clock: 10:21
